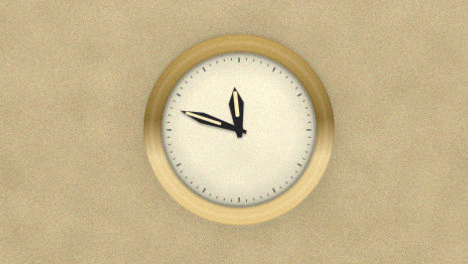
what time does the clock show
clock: 11:48
